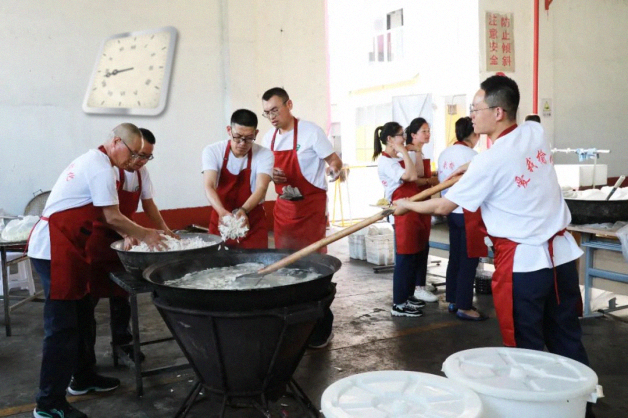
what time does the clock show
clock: 8:43
